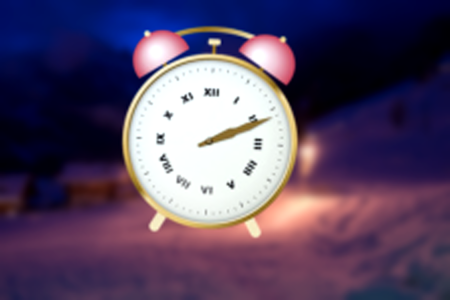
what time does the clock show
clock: 2:11
